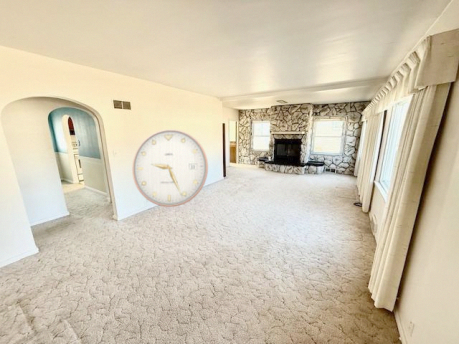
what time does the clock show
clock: 9:26
